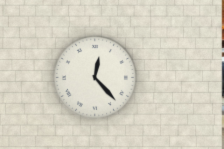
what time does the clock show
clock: 12:23
